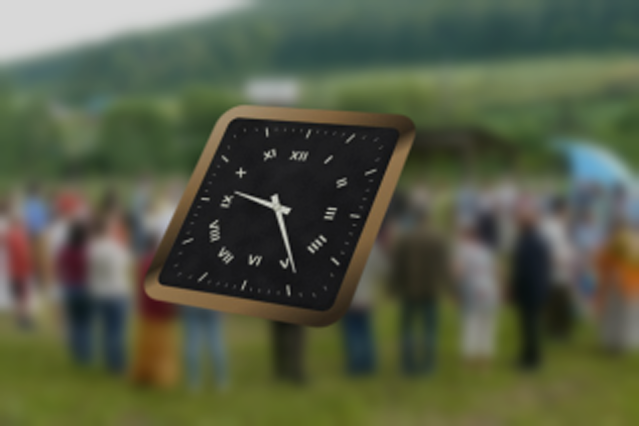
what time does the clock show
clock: 9:24
